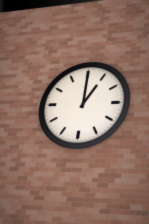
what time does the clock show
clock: 1:00
